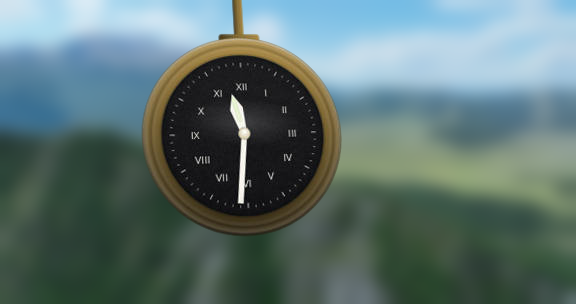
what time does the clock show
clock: 11:31
